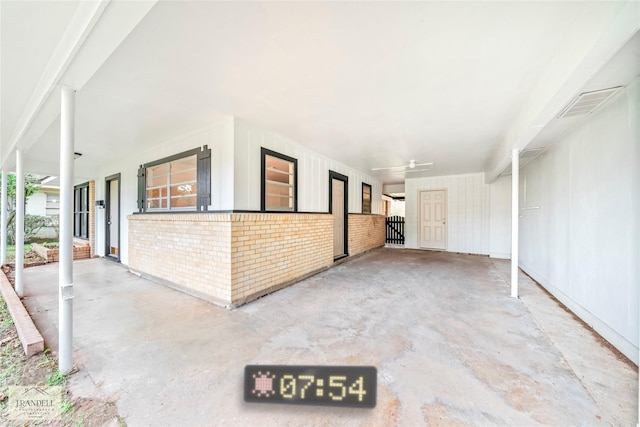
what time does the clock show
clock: 7:54
